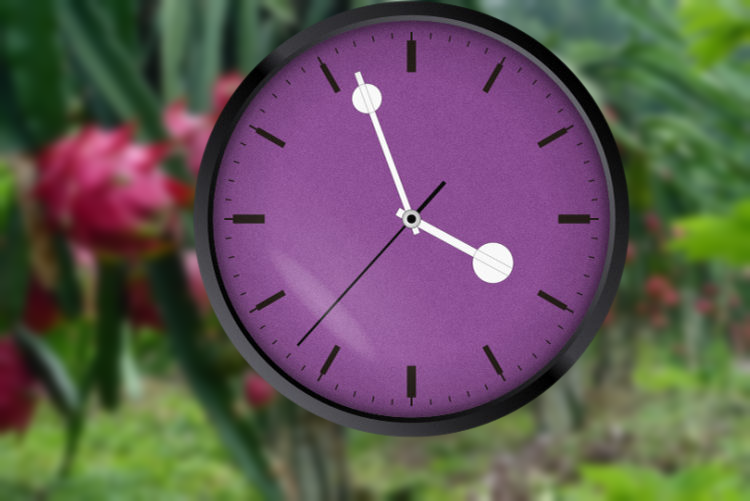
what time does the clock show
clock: 3:56:37
